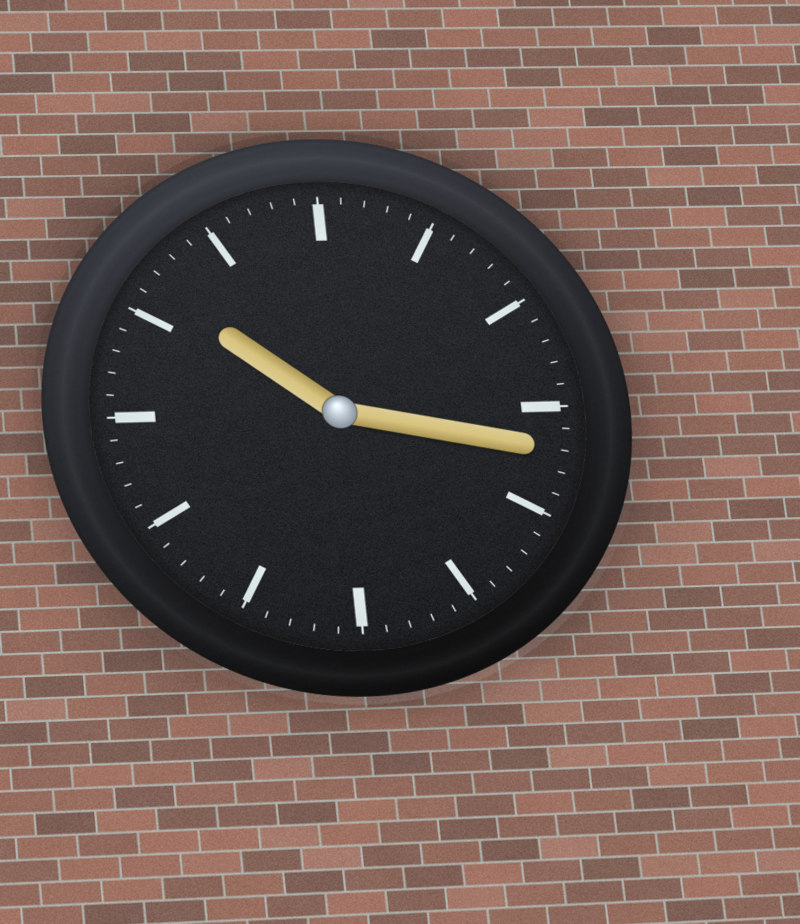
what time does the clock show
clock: 10:17
